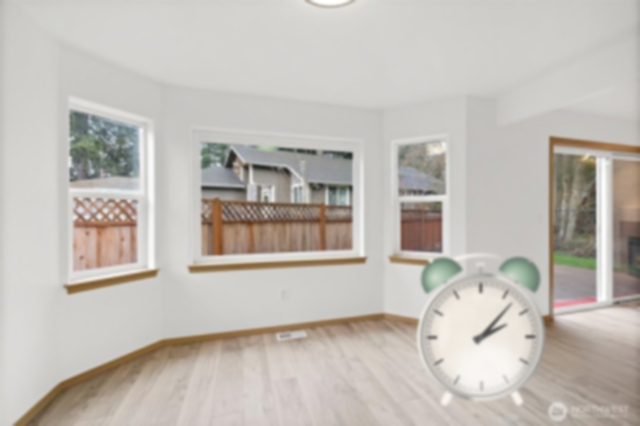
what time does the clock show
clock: 2:07
